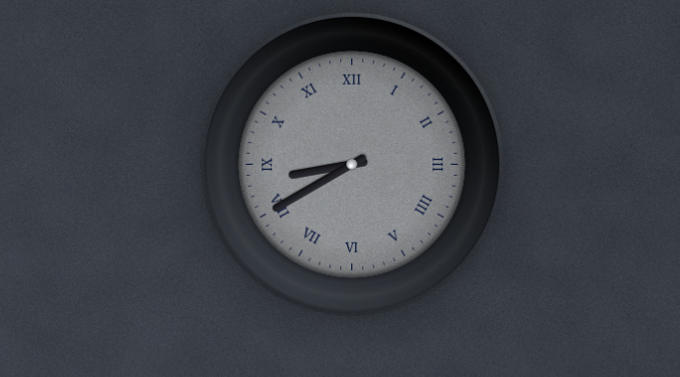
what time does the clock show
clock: 8:40
